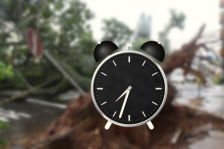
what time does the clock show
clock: 7:33
